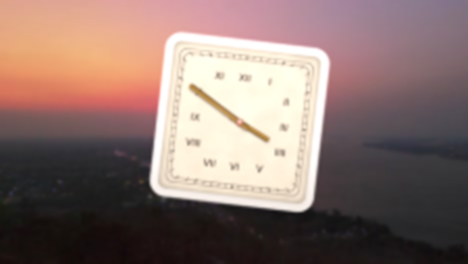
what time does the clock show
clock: 3:50
